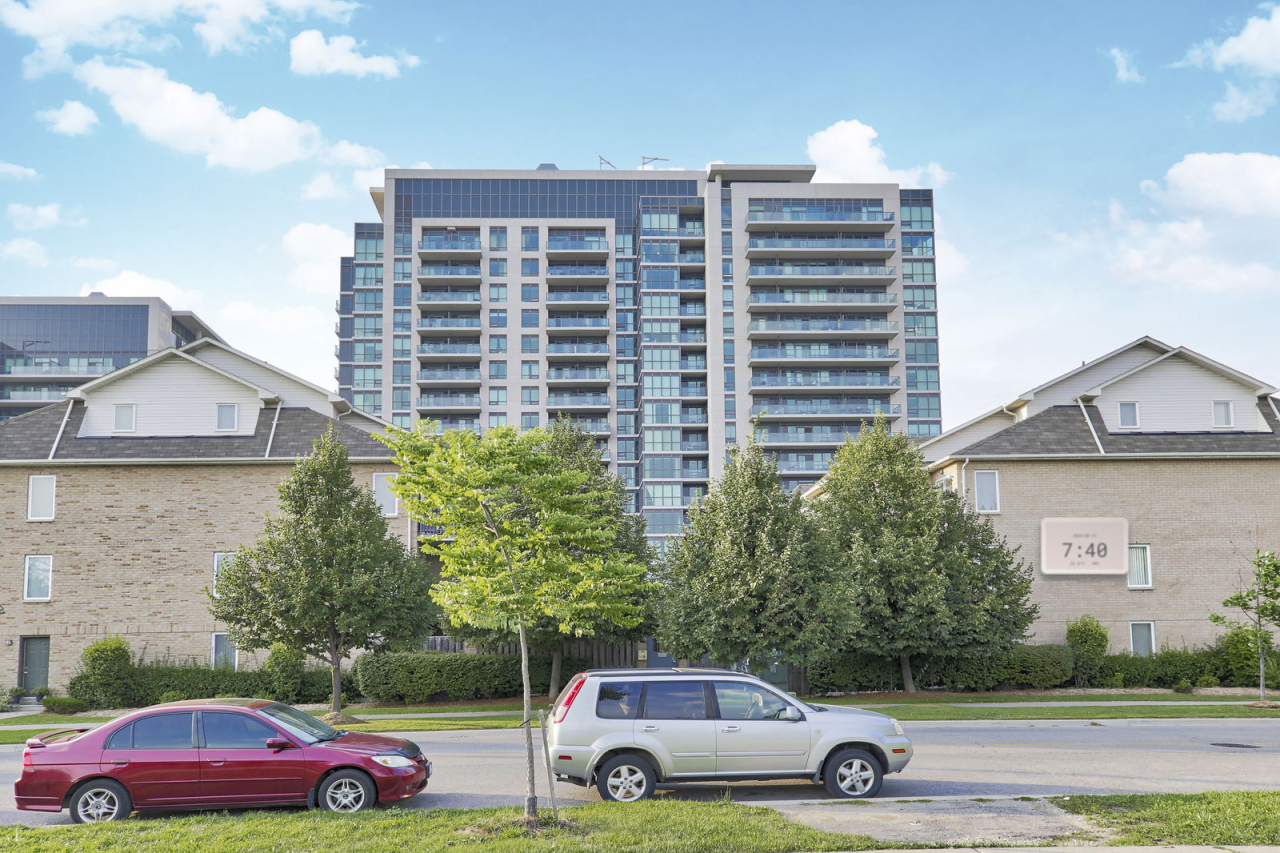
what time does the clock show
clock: 7:40
